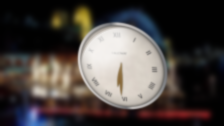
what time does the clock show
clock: 6:31
